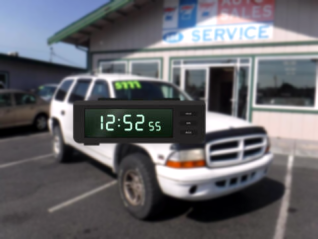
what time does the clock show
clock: 12:52:55
